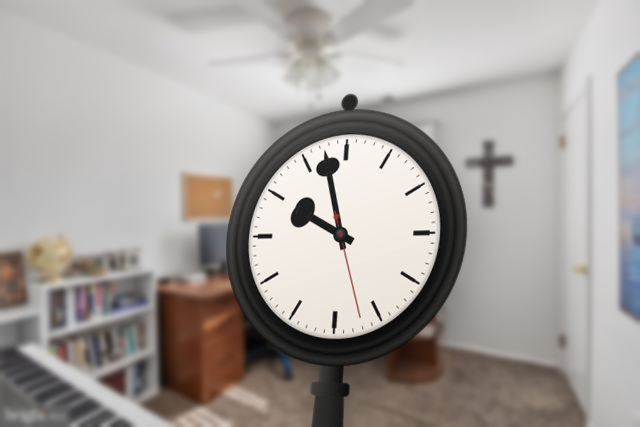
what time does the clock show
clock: 9:57:27
